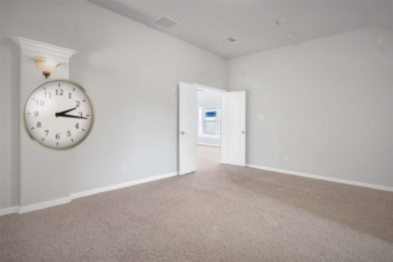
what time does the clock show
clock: 2:16
